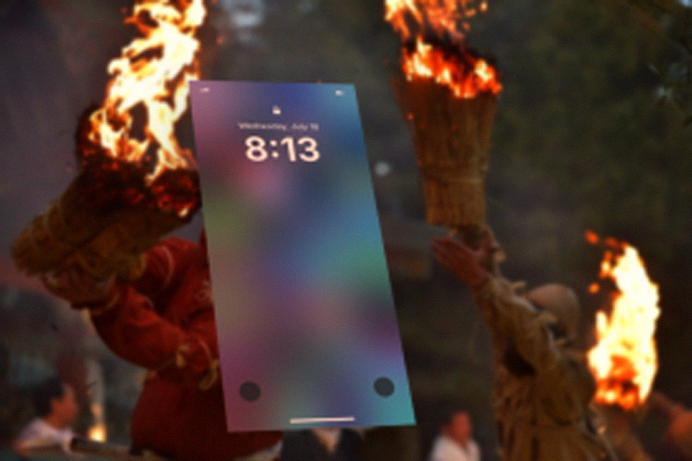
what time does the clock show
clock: 8:13
